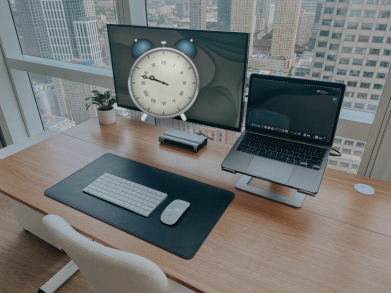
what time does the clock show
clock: 9:48
